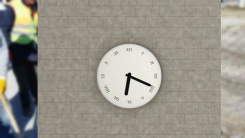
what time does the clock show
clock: 6:19
